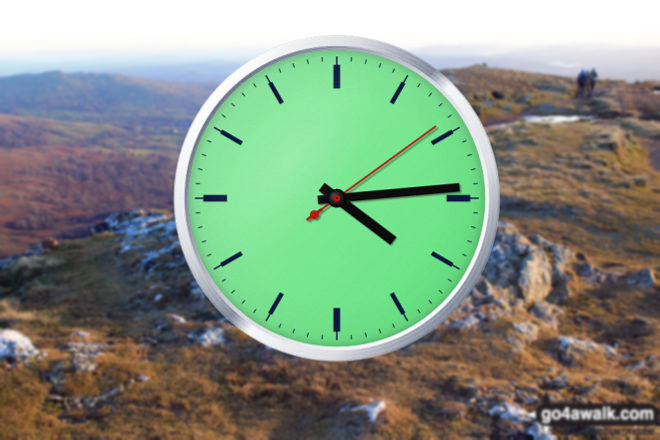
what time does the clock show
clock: 4:14:09
